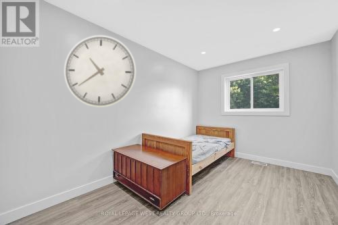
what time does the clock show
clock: 10:39
